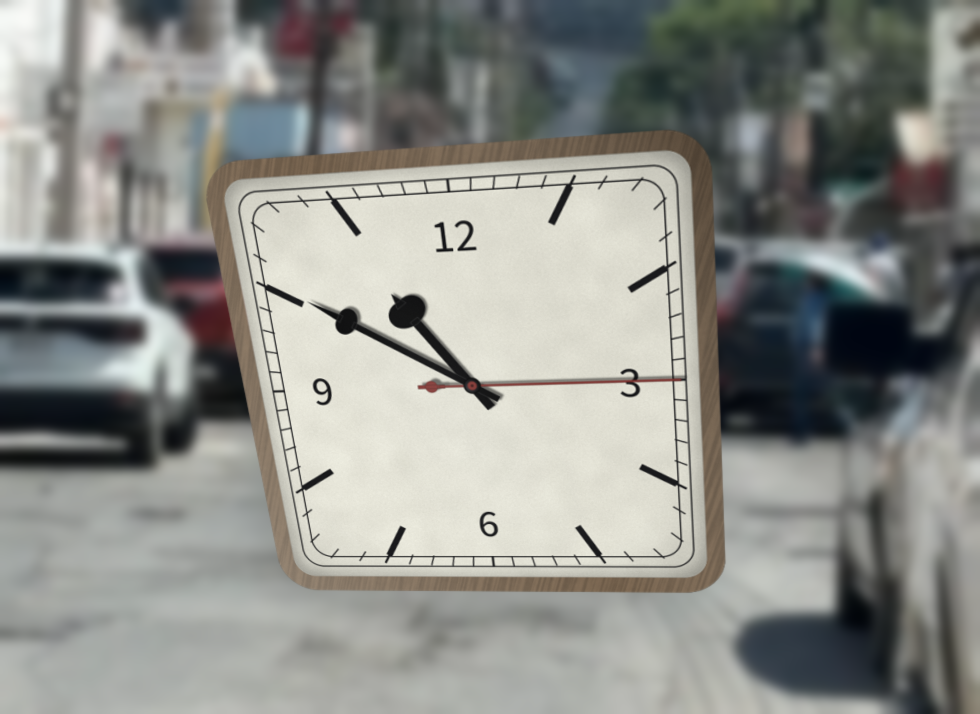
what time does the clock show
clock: 10:50:15
